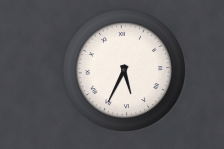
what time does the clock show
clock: 5:35
